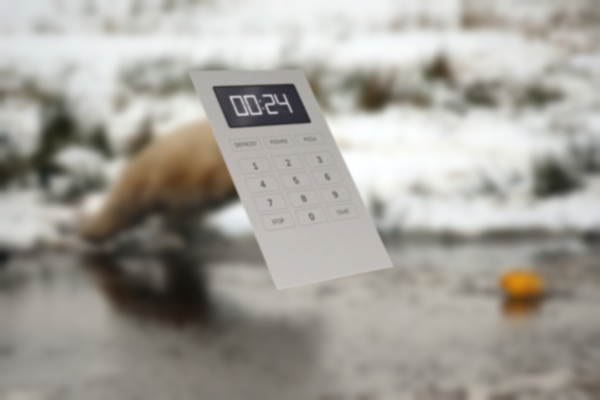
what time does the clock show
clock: 0:24
